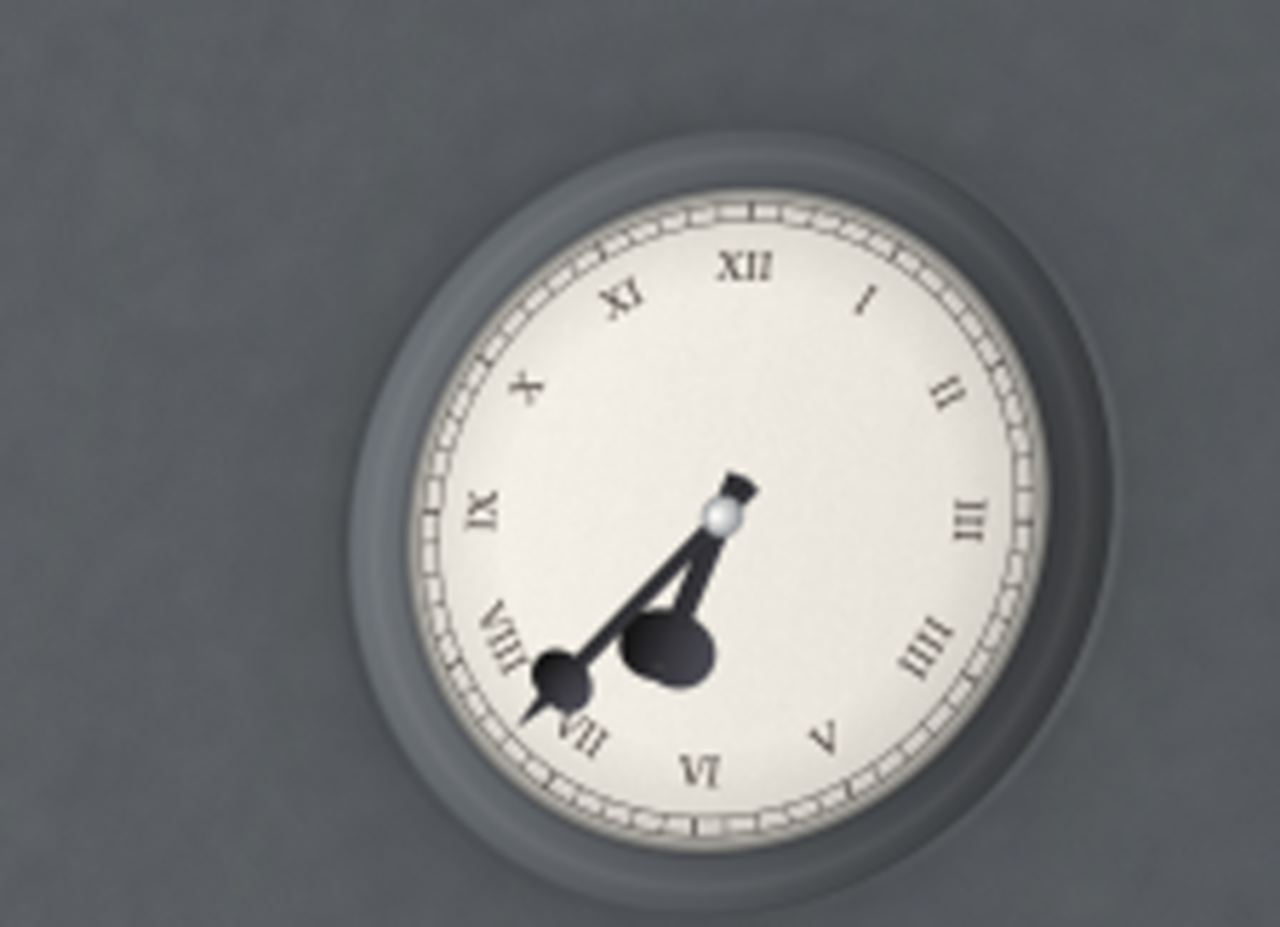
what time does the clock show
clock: 6:37
